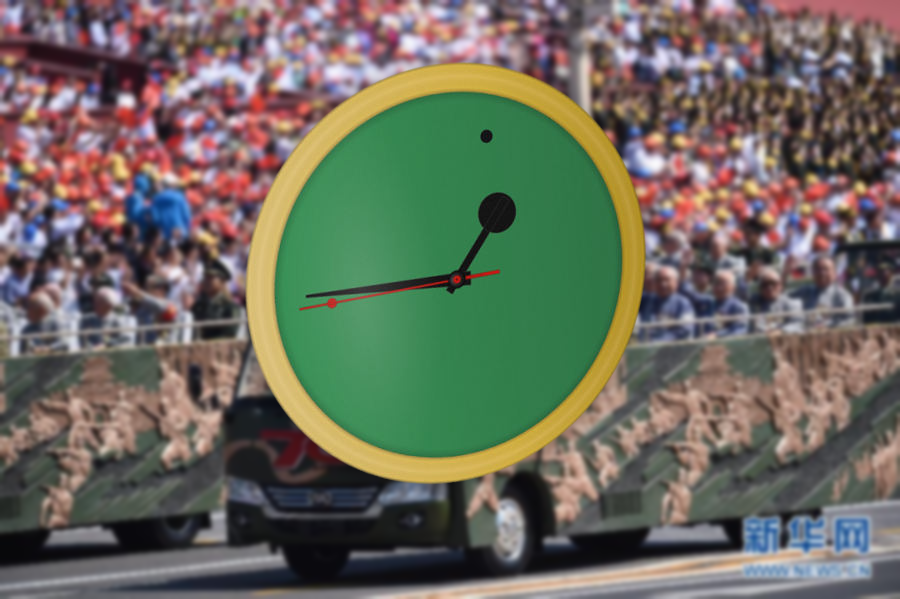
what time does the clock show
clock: 12:42:42
